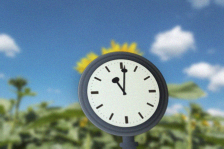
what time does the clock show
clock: 11:01
